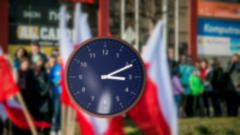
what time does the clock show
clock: 3:11
